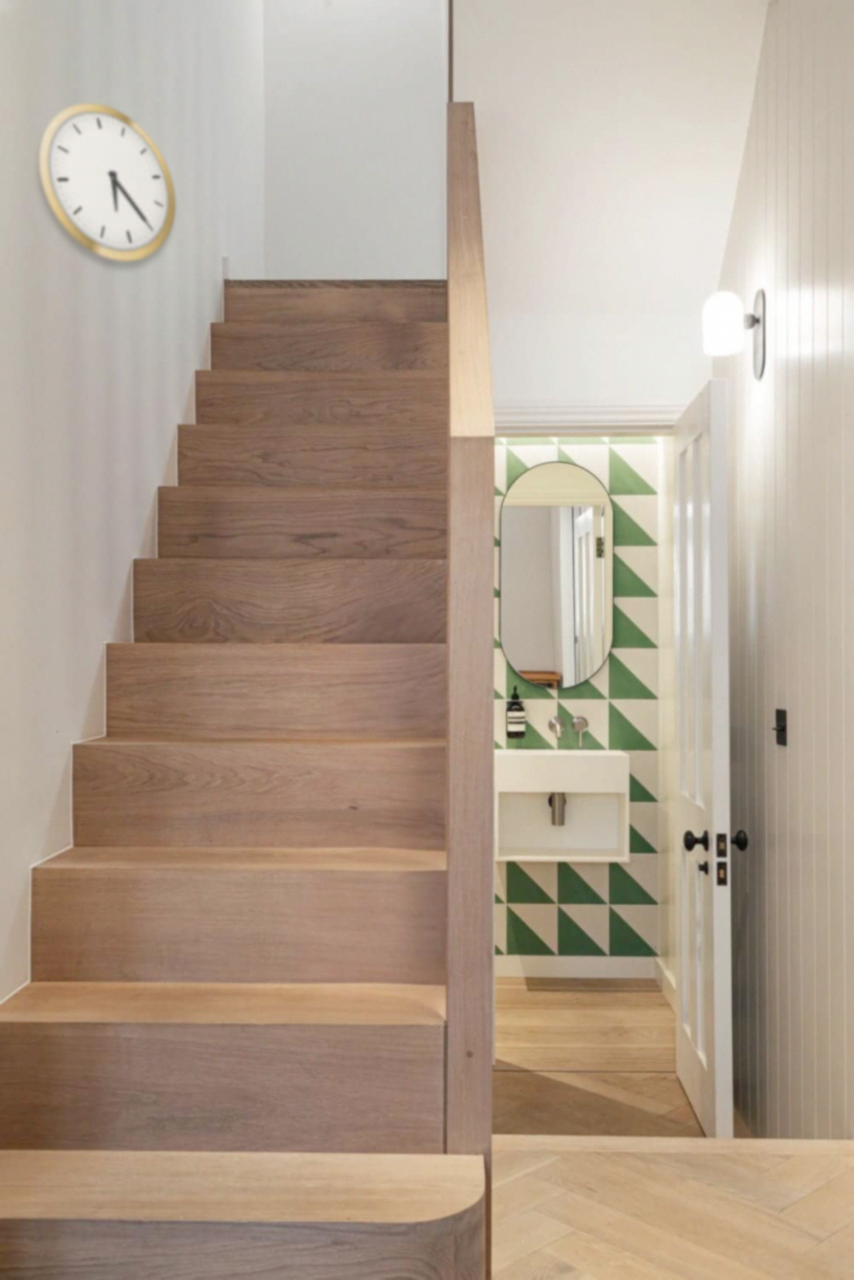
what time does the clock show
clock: 6:25
